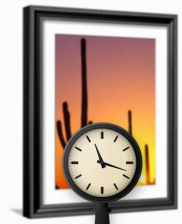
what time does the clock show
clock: 11:18
